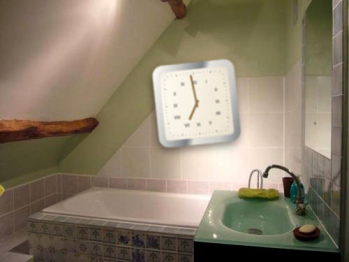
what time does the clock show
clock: 6:59
